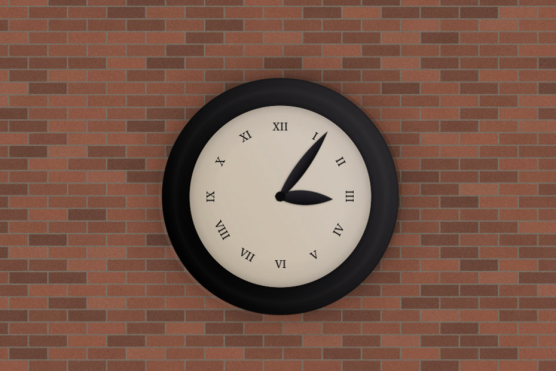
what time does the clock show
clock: 3:06
